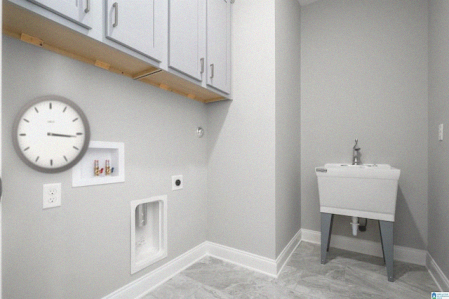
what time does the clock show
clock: 3:16
